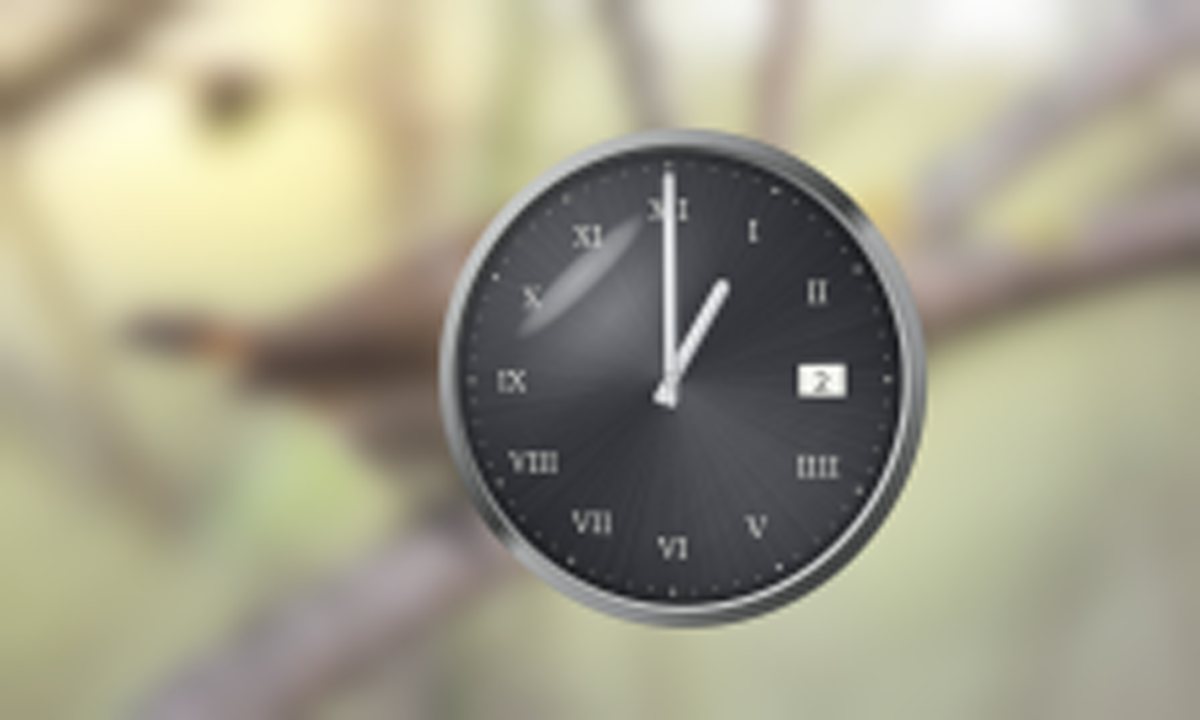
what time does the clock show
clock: 1:00
